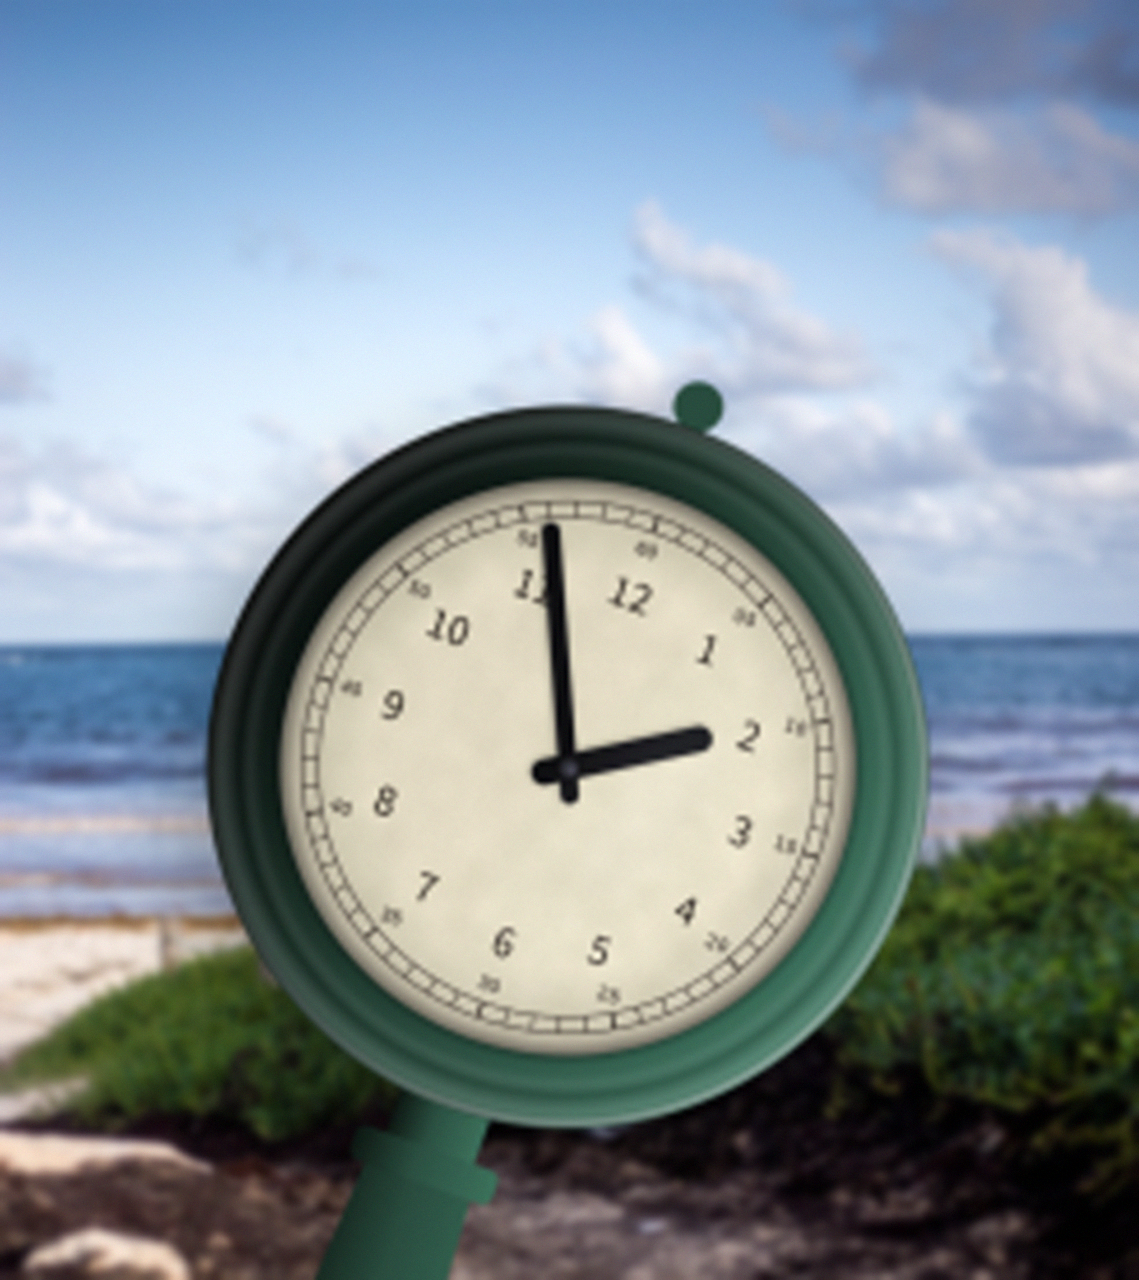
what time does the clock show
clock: 1:56
